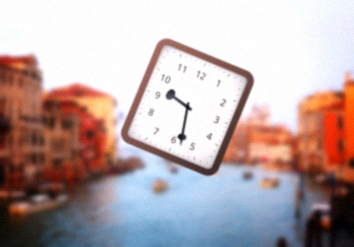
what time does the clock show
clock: 9:28
